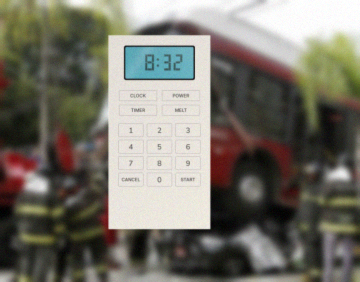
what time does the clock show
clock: 8:32
